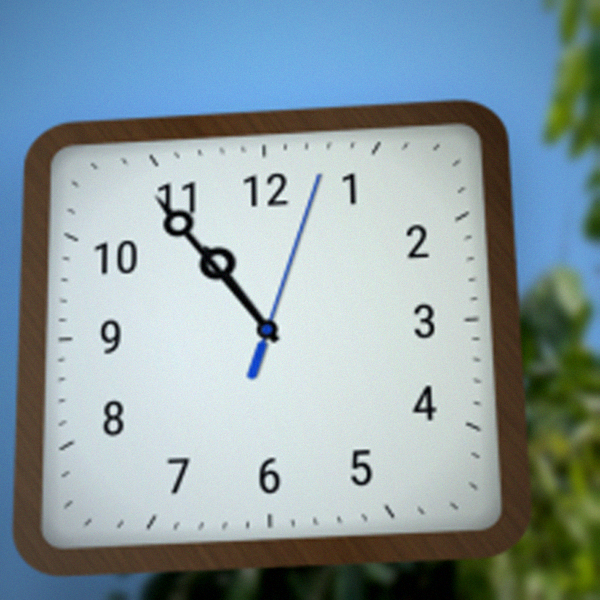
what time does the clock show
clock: 10:54:03
